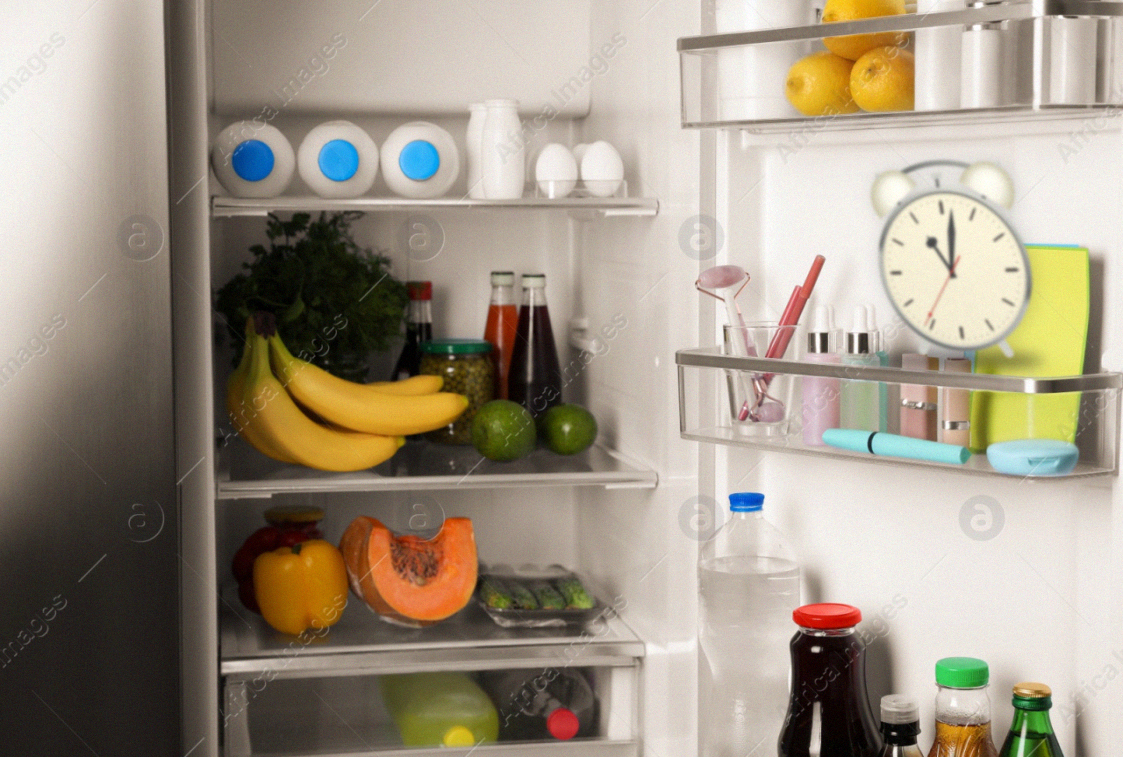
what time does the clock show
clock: 11:01:36
